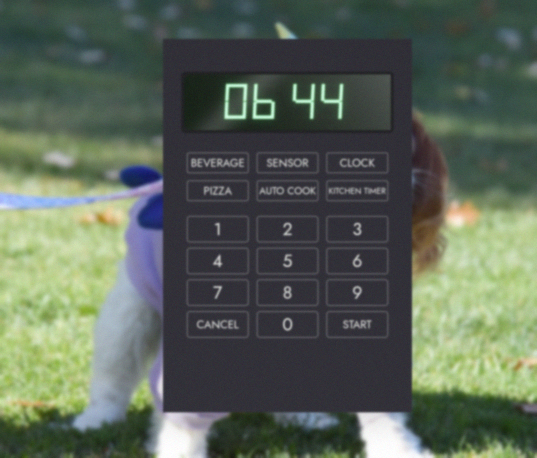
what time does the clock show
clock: 6:44
